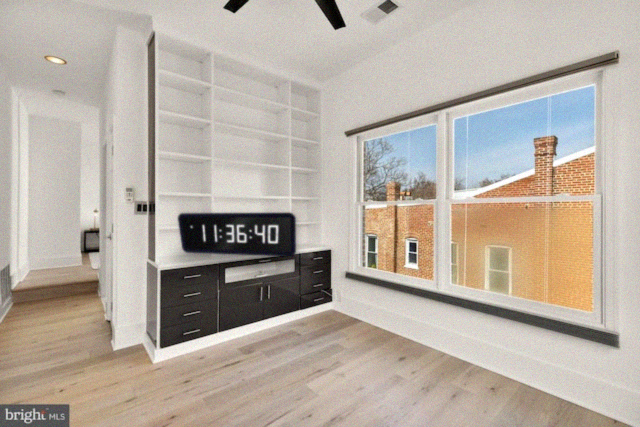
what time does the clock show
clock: 11:36:40
